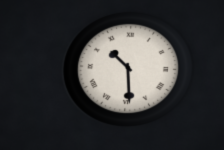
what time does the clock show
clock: 10:29
